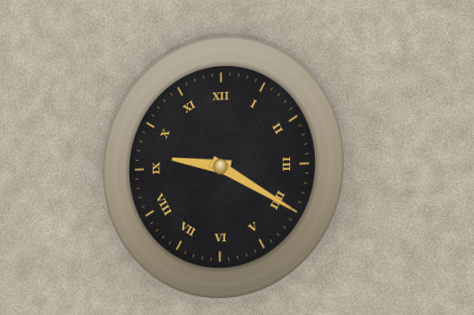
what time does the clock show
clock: 9:20
